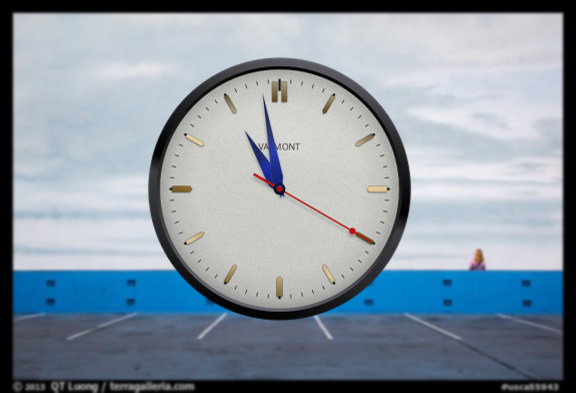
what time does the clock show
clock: 10:58:20
